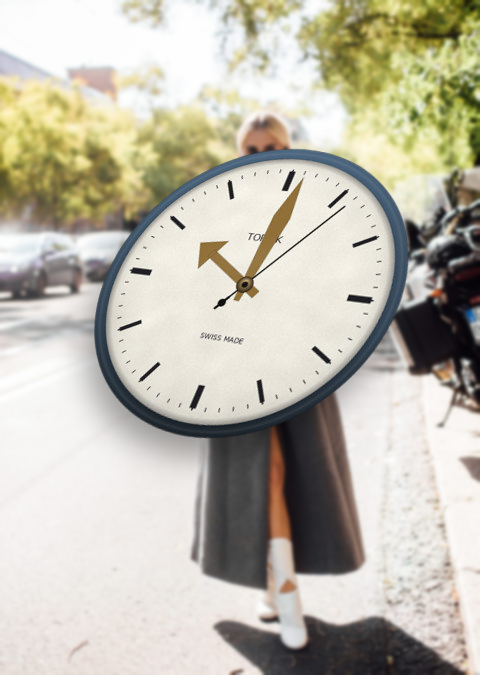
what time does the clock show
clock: 10:01:06
